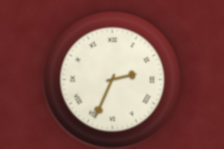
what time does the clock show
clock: 2:34
